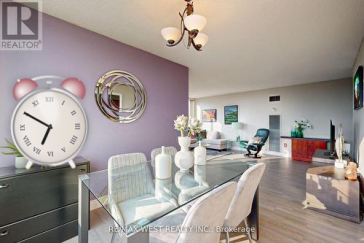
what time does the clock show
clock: 6:50
